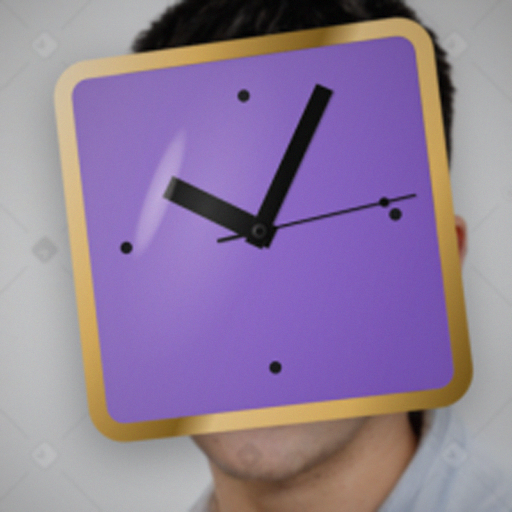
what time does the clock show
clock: 10:05:14
